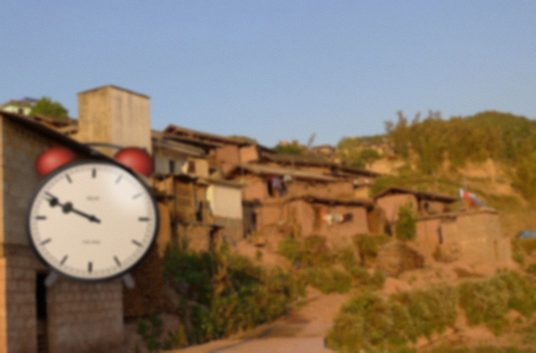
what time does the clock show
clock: 9:49
